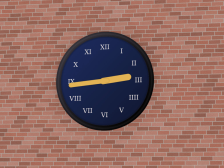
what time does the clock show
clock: 2:44
